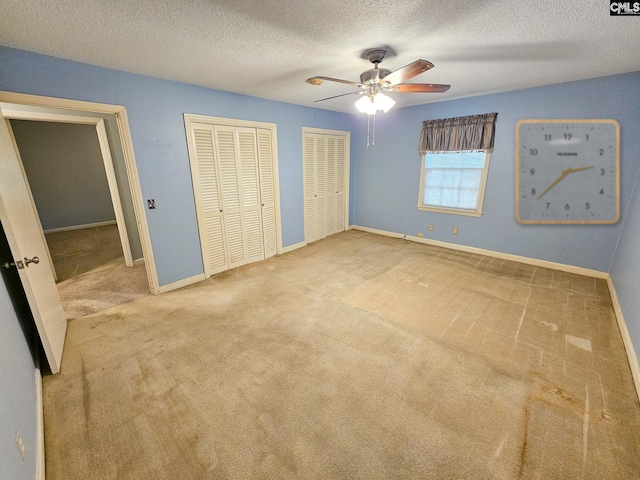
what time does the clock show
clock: 2:38
